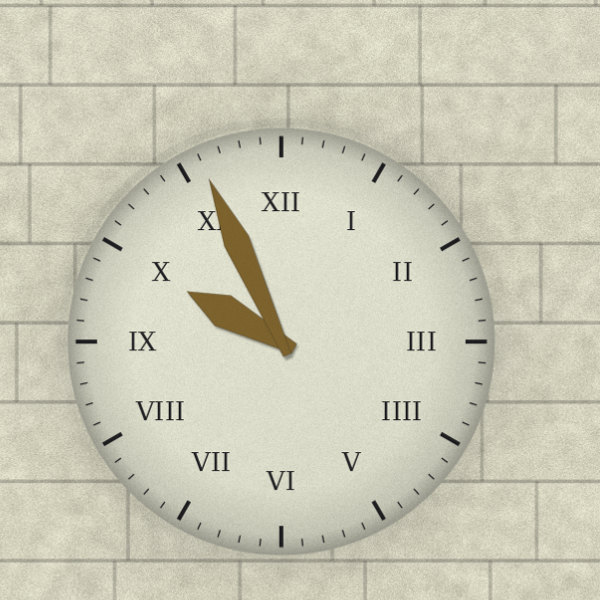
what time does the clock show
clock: 9:56
